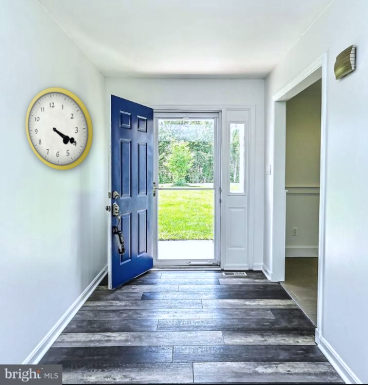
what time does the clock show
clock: 4:20
